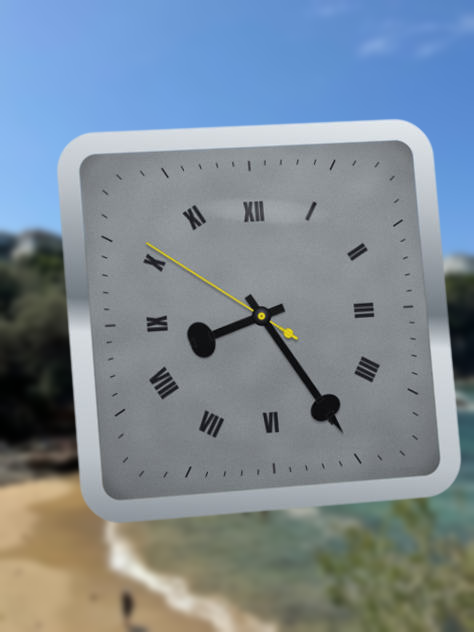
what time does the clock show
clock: 8:24:51
